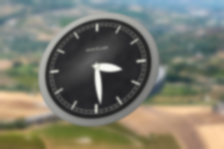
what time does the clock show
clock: 3:29
